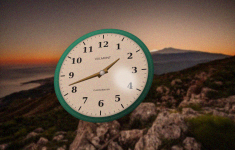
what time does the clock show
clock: 1:42
